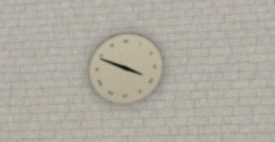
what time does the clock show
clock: 3:49
